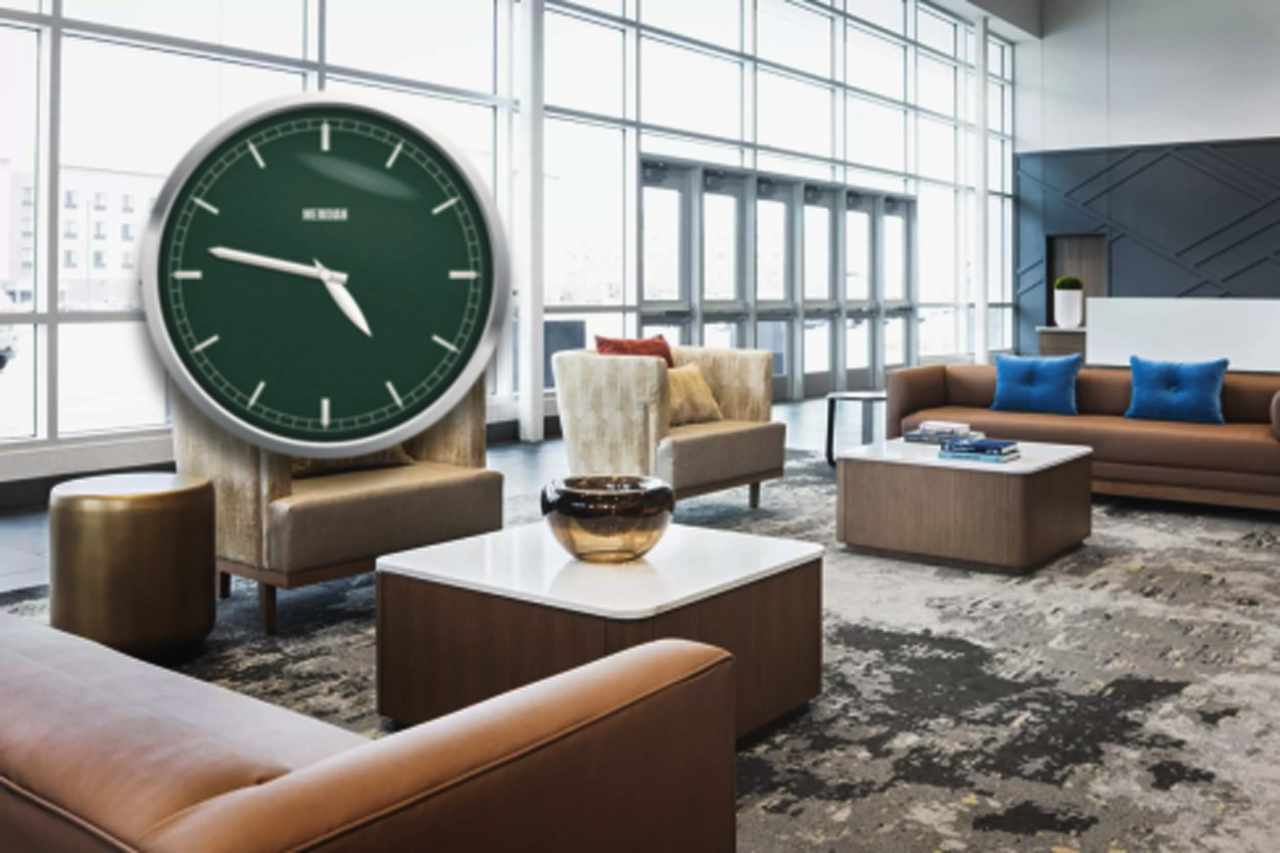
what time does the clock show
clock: 4:47
